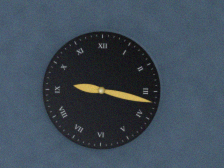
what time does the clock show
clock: 9:17
